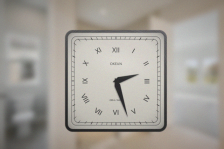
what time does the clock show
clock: 2:27
